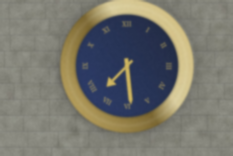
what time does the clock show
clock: 7:29
